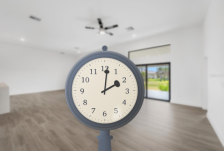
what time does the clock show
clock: 2:01
